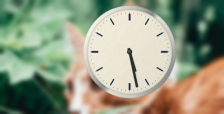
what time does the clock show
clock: 5:28
